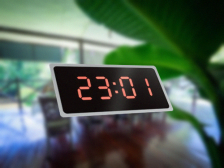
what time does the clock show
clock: 23:01
